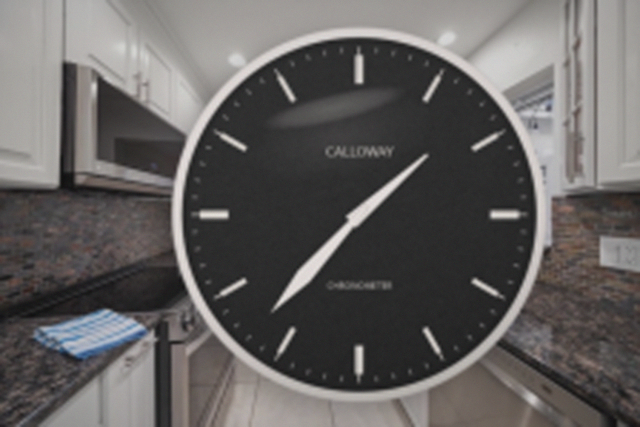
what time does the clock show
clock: 1:37
